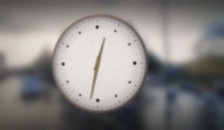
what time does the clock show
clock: 12:32
